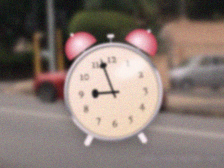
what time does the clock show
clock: 8:57
